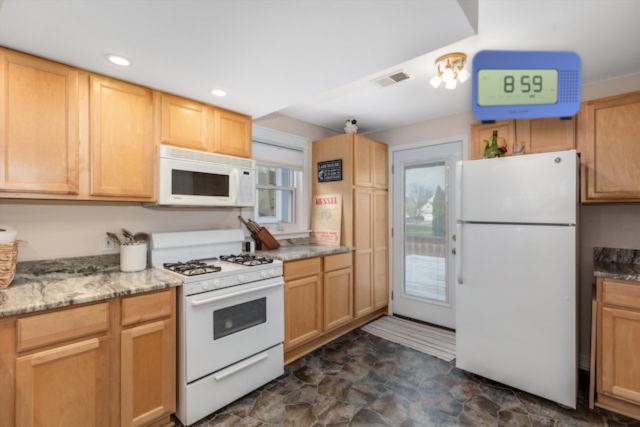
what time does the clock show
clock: 8:59
